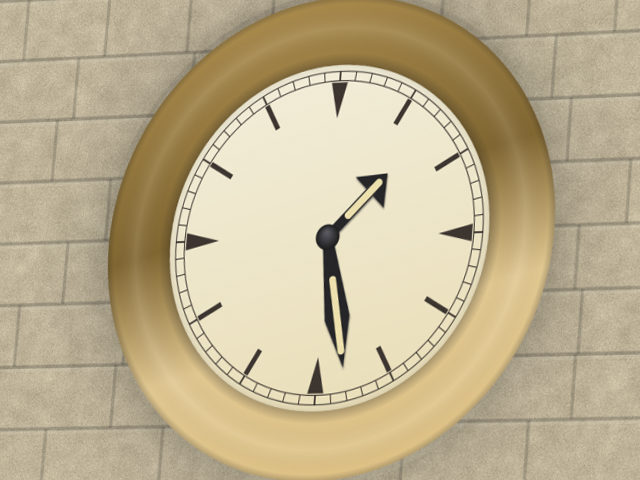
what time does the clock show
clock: 1:28
